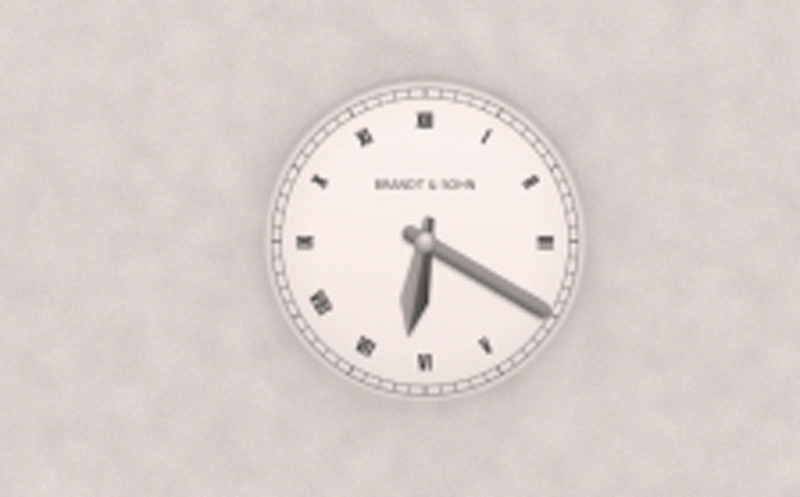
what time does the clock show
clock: 6:20
